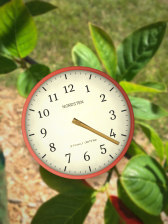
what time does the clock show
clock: 4:22
